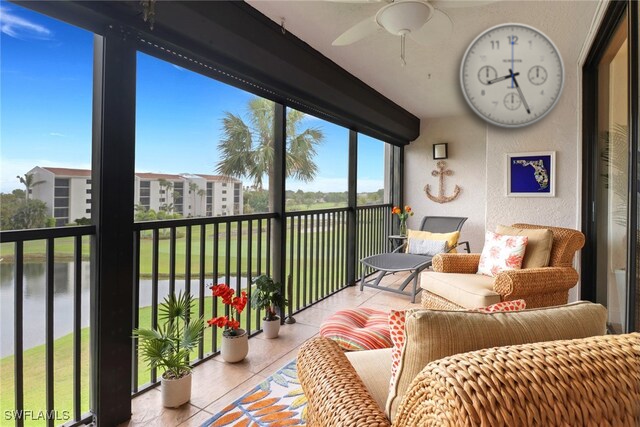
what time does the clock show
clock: 8:26
